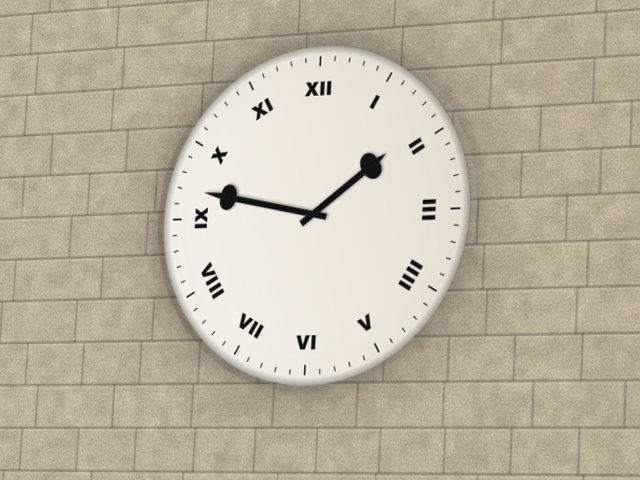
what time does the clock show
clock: 1:47
